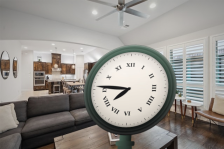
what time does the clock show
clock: 7:46
